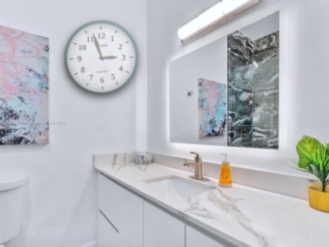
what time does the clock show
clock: 2:57
